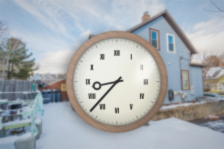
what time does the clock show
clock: 8:37
